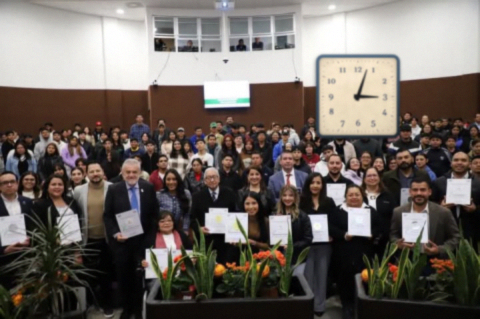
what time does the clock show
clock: 3:03
